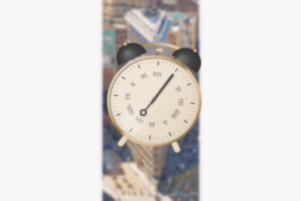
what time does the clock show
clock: 7:05
